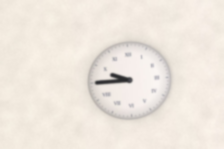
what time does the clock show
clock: 9:45
